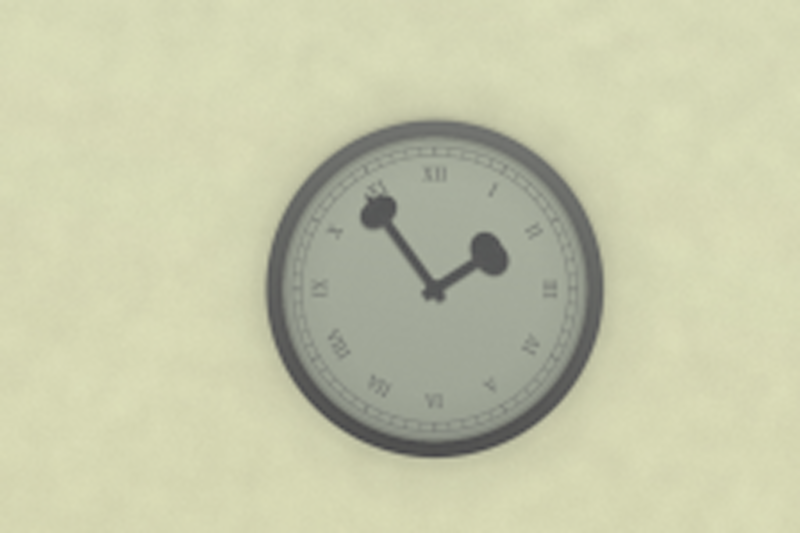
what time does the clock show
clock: 1:54
